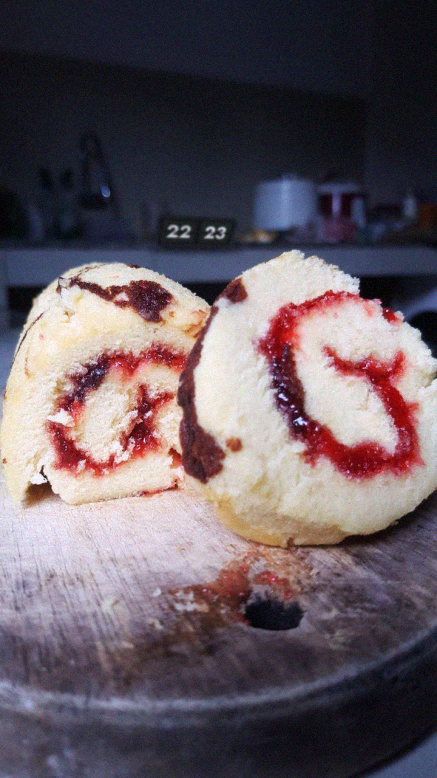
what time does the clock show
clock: 22:23
